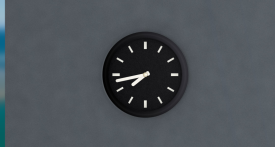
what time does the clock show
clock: 7:43
